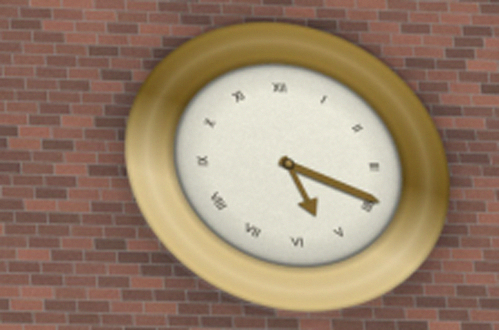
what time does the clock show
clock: 5:19
